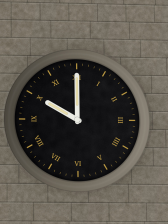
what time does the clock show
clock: 10:00
